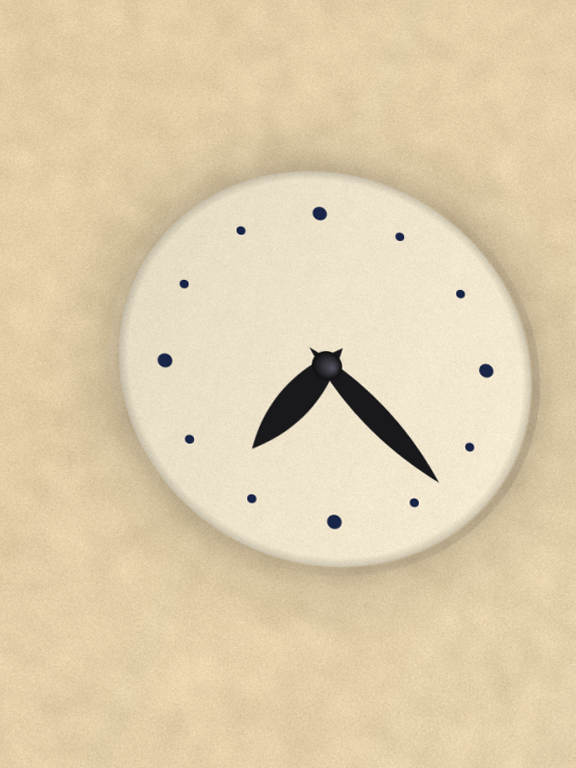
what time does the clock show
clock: 7:23
